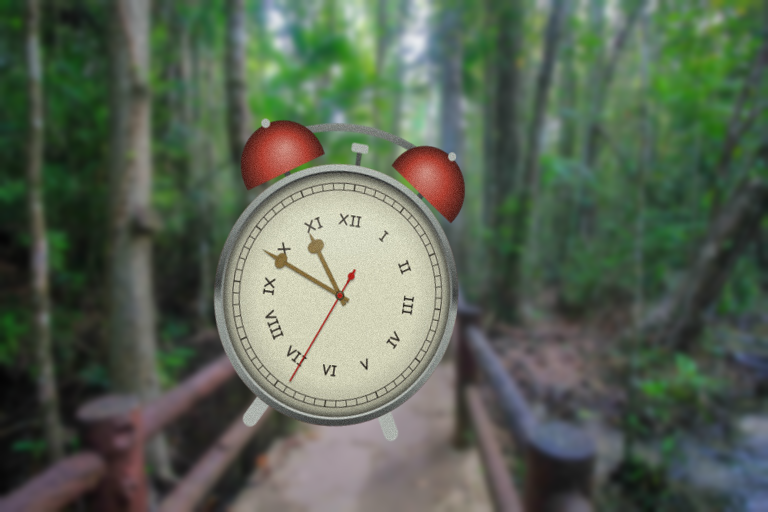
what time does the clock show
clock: 10:48:34
